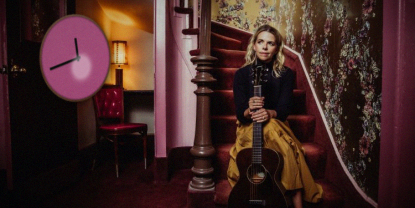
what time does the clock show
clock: 11:42
